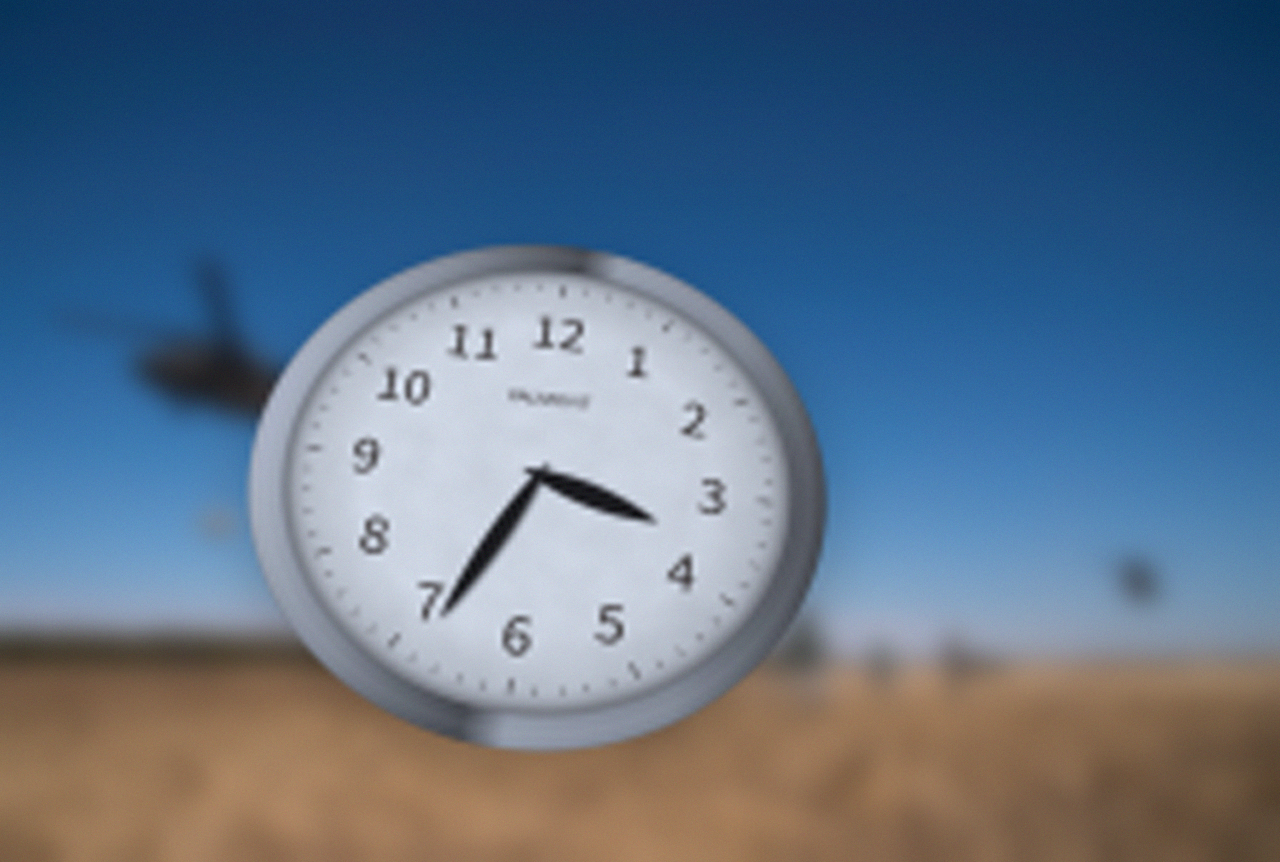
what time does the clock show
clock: 3:34
